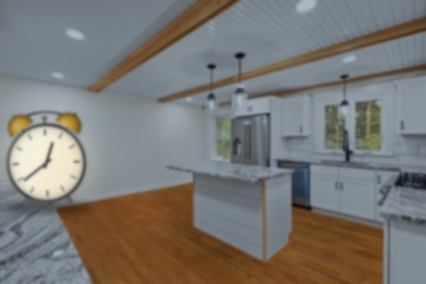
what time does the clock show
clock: 12:39
